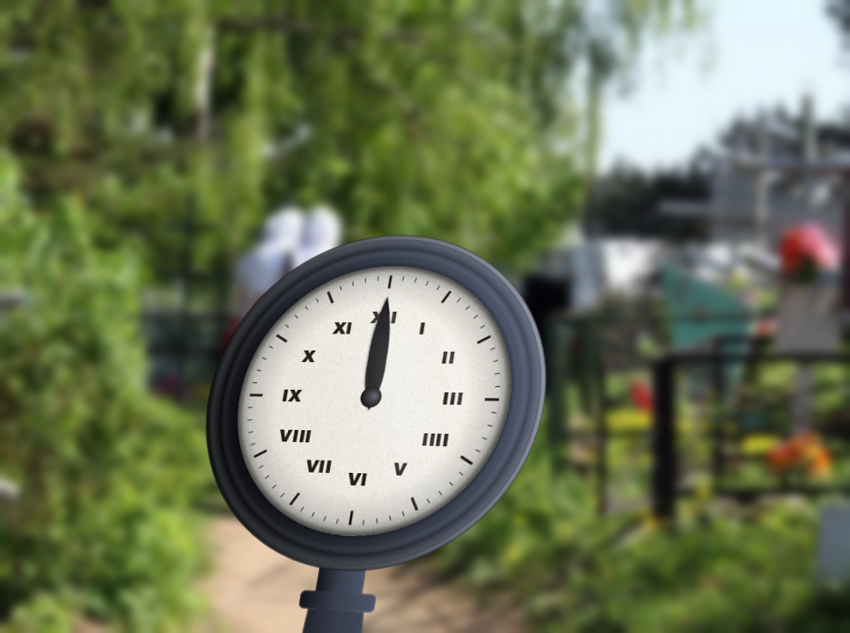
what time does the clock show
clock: 12:00
